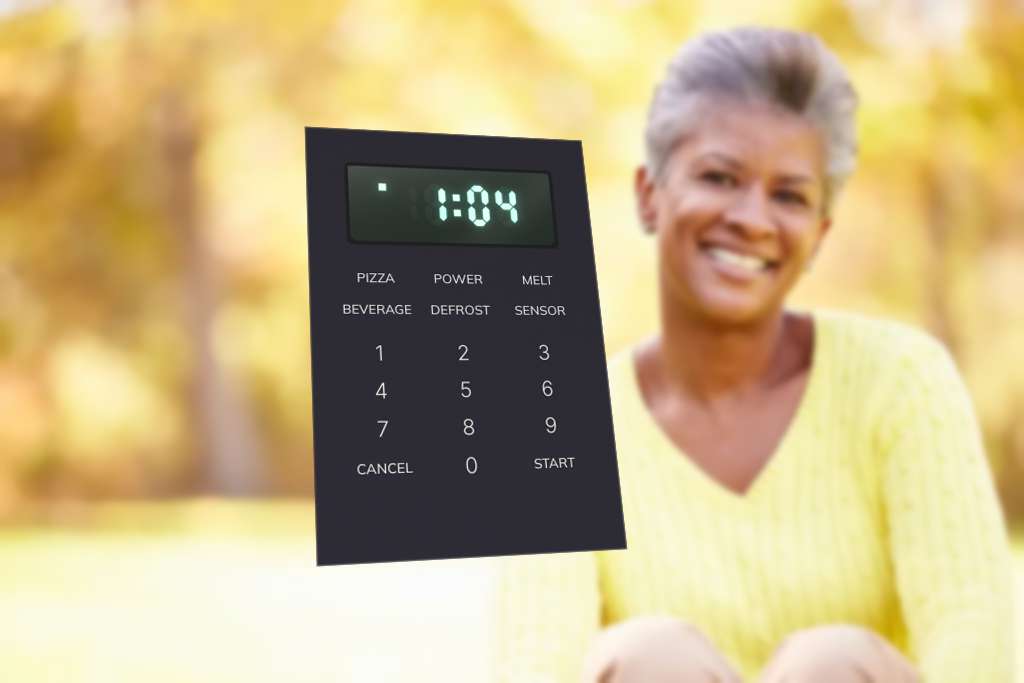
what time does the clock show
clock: 1:04
